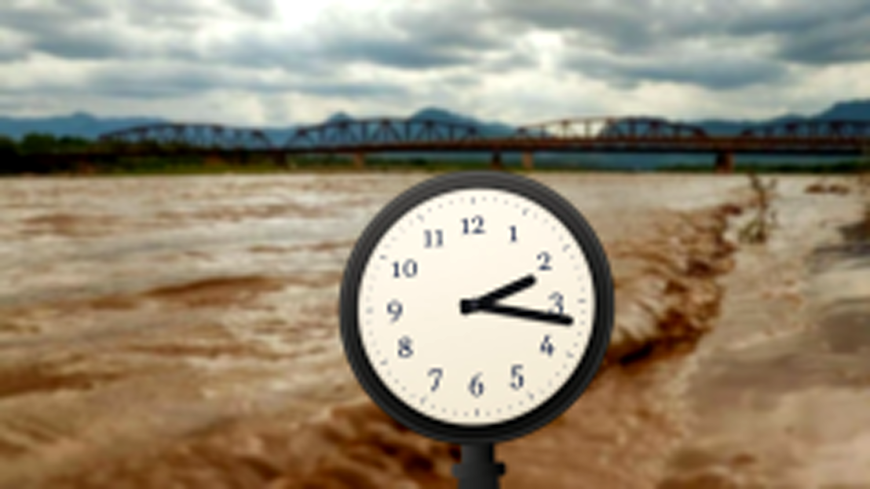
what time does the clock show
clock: 2:17
